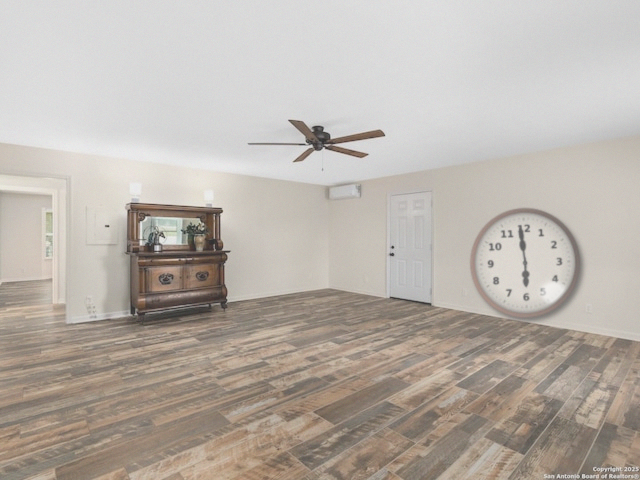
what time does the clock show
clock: 5:59
